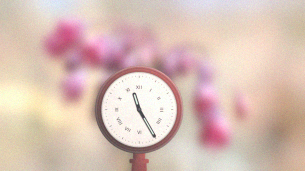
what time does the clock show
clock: 11:25
